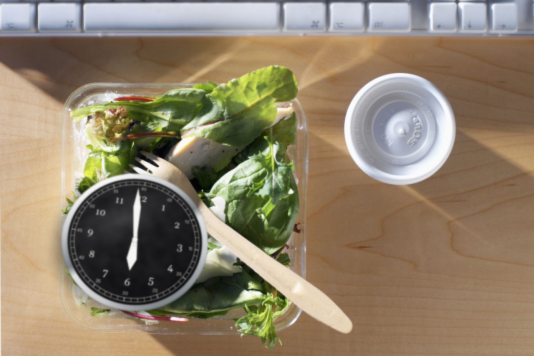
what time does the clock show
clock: 5:59
